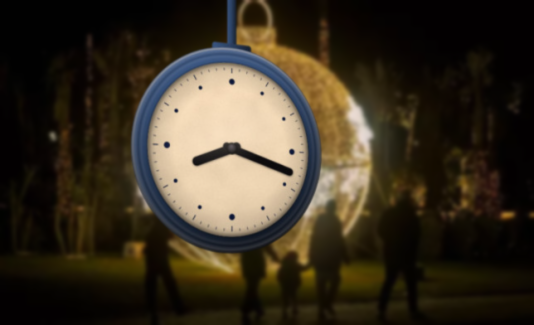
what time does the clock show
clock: 8:18
